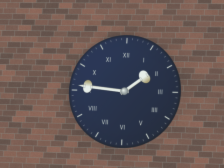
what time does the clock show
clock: 1:46
